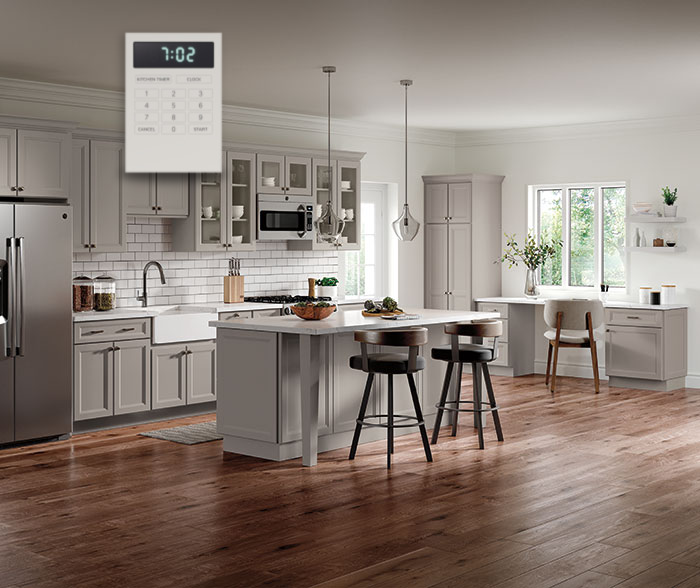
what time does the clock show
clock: 7:02
